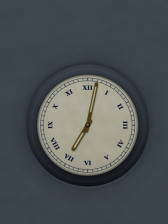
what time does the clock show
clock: 7:02
